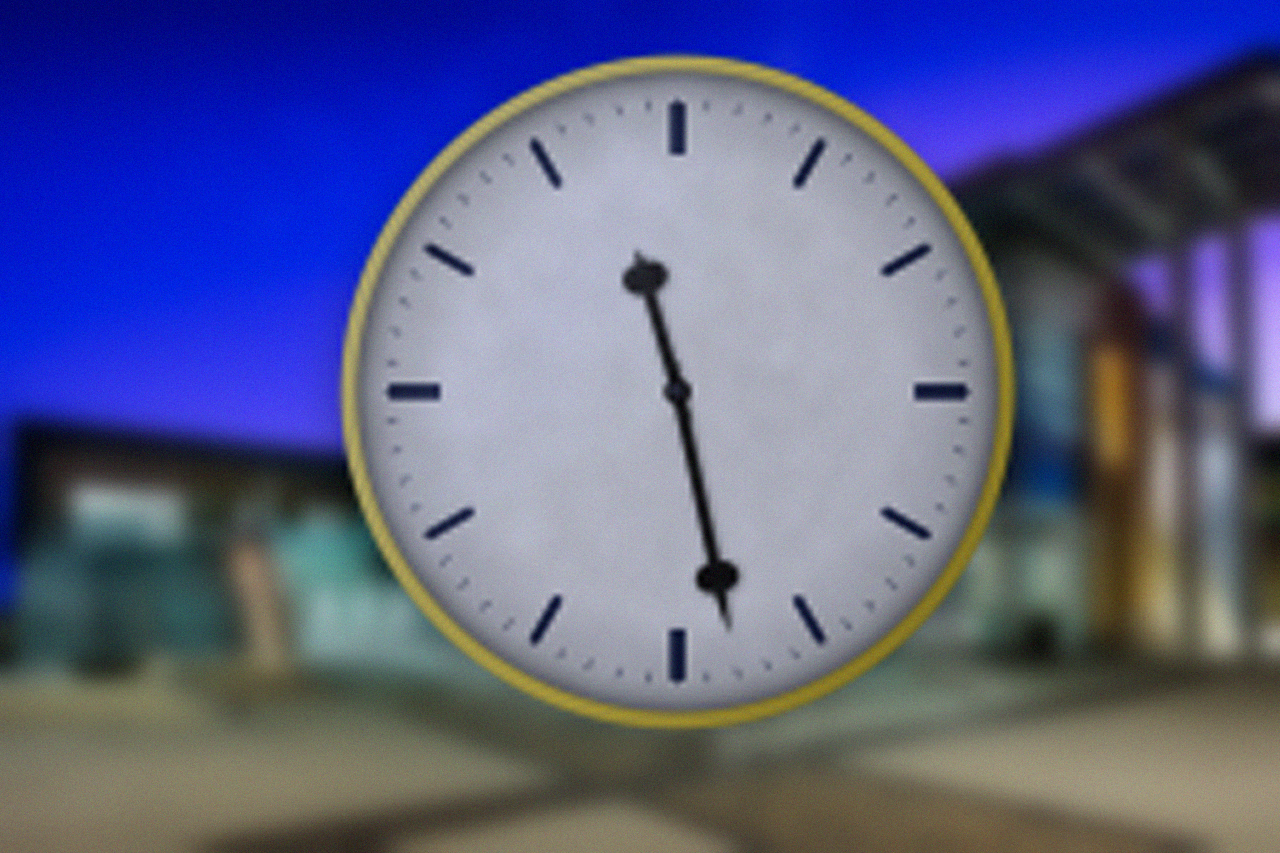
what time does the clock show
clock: 11:28
